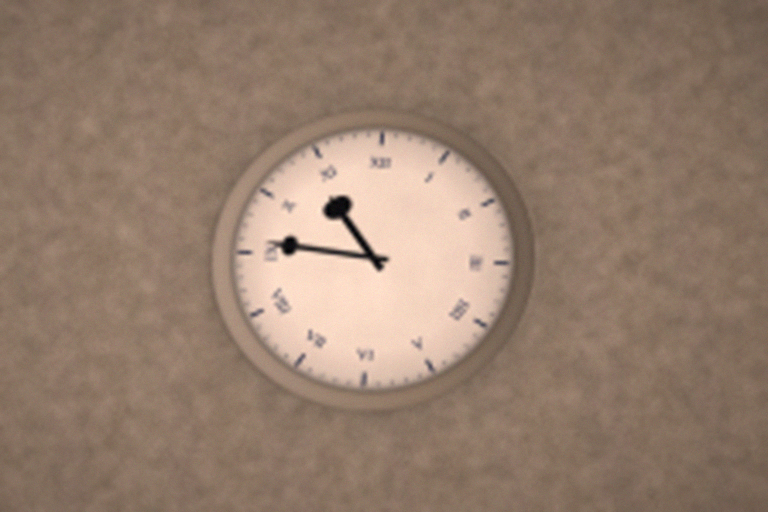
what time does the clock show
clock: 10:46
